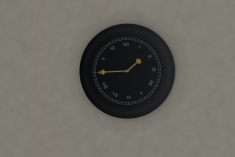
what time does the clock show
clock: 1:45
